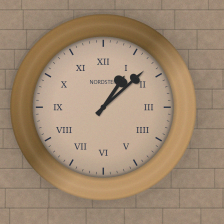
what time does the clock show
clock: 1:08
